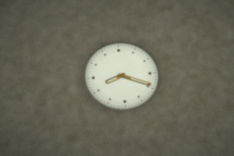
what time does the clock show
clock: 8:19
